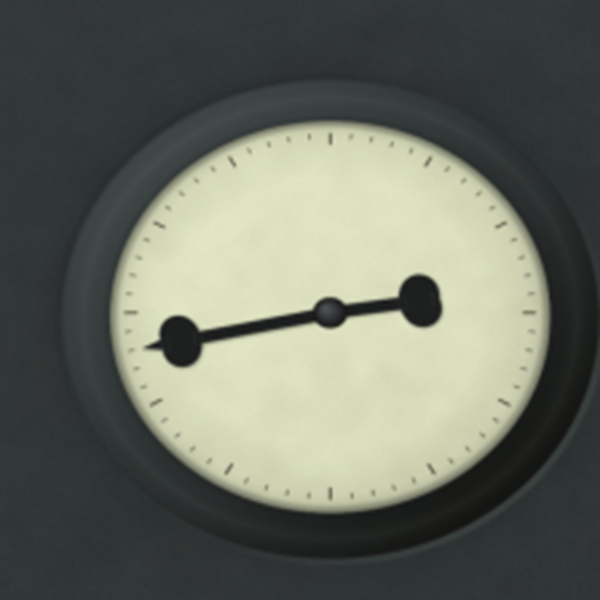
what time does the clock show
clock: 2:43
